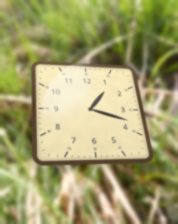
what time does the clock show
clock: 1:18
